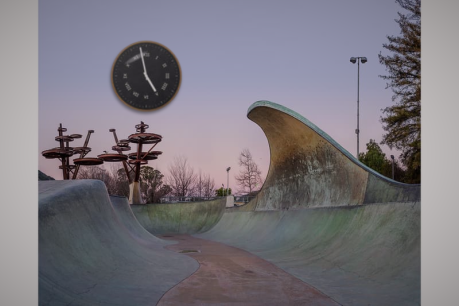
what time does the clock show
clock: 4:58
